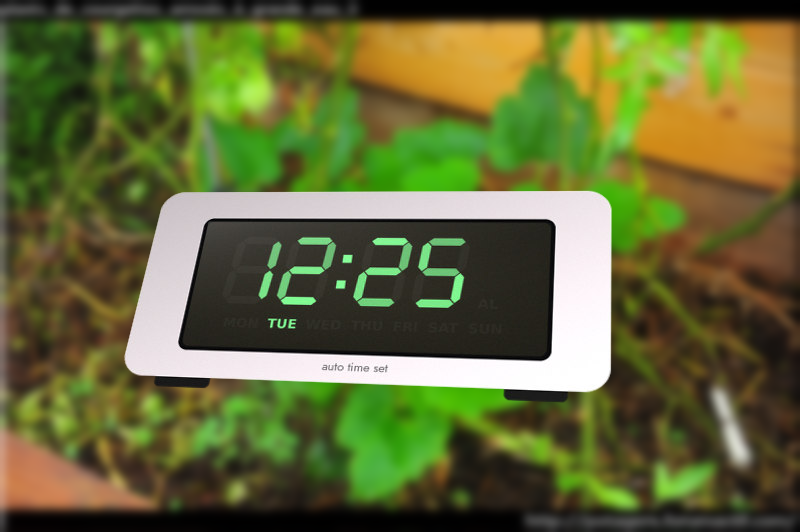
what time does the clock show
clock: 12:25
